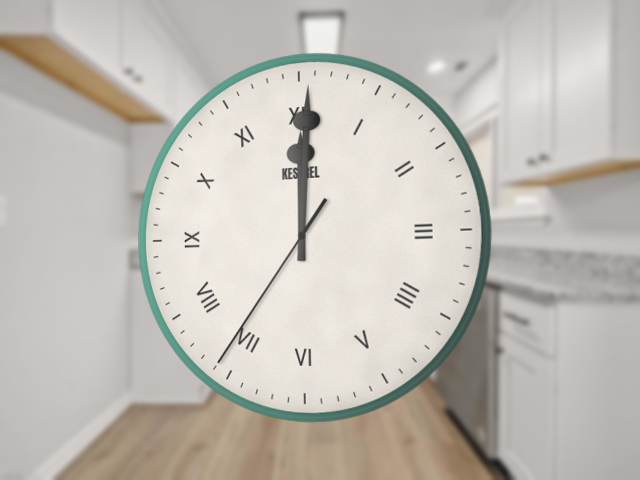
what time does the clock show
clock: 12:00:36
